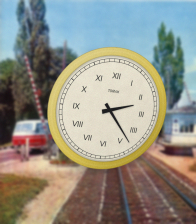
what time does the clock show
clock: 2:23
